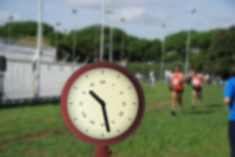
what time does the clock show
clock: 10:28
